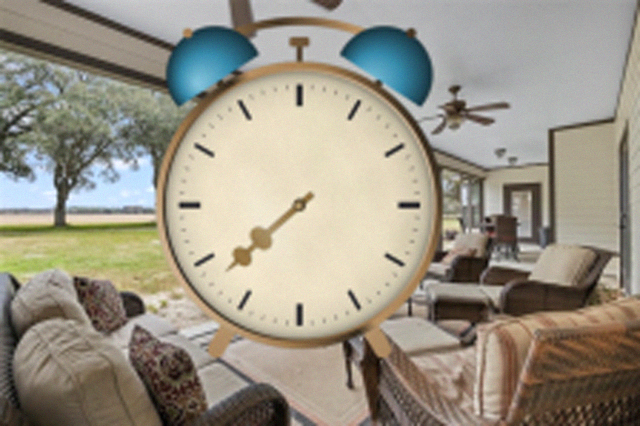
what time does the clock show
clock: 7:38
